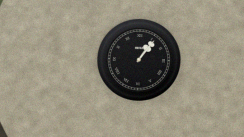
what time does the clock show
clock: 1:06
